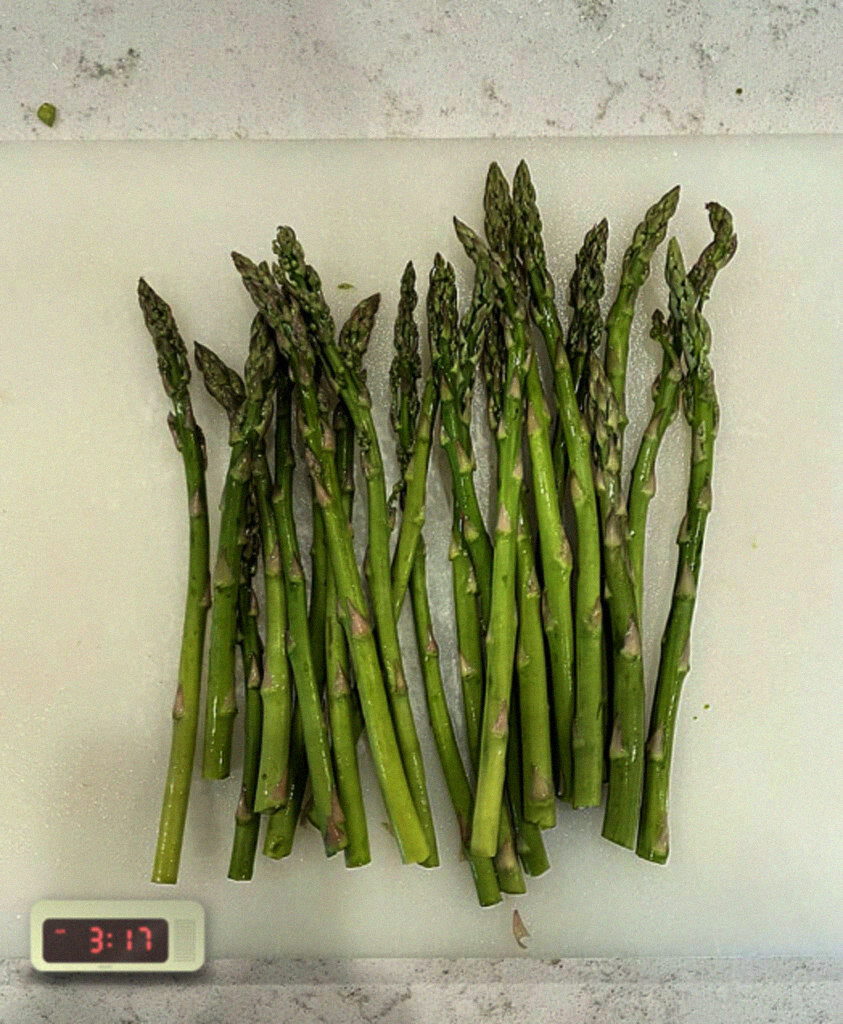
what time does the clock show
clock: 3:17
